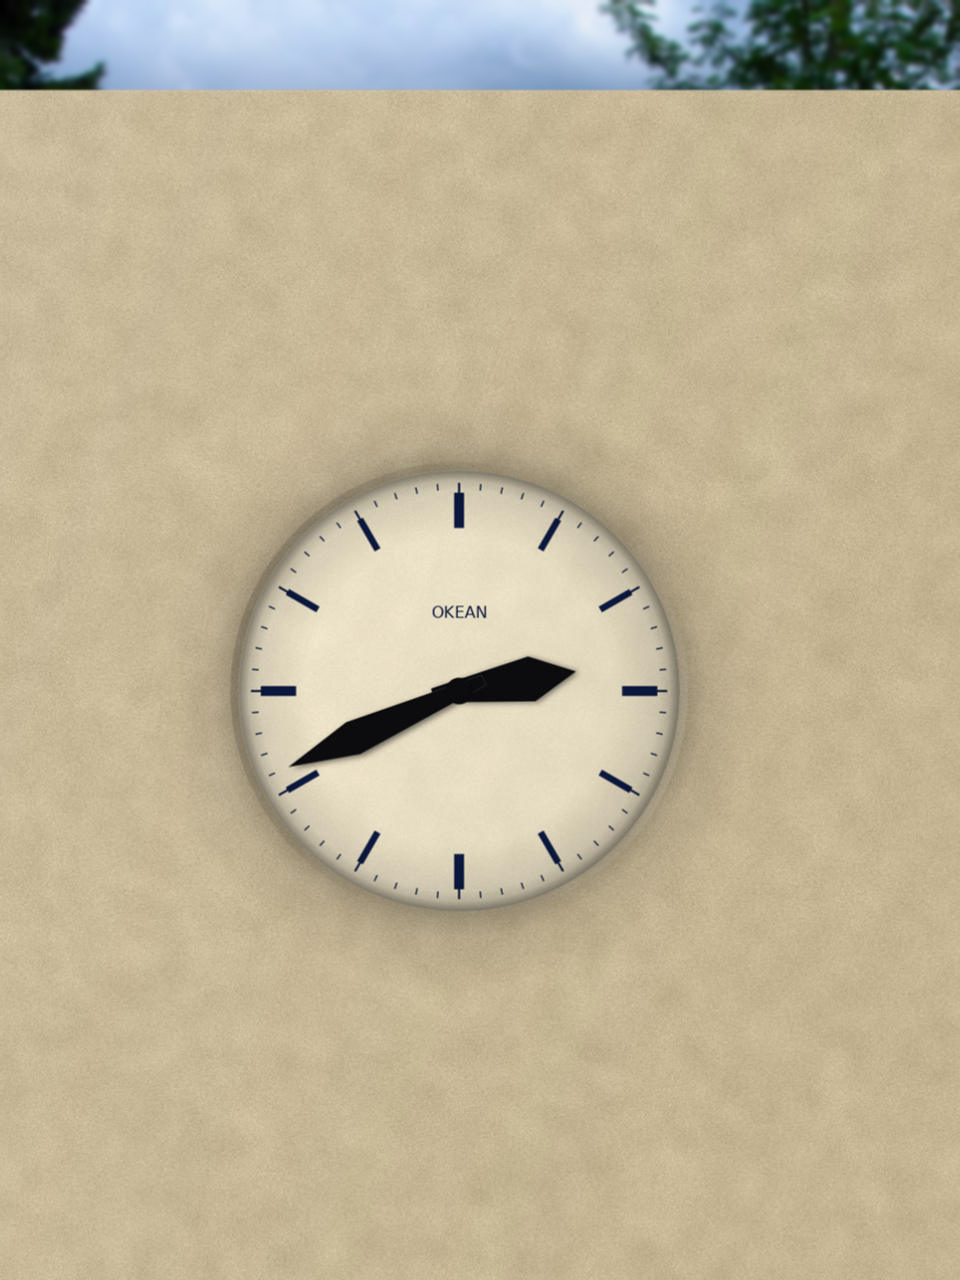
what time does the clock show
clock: 2:41
